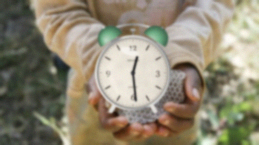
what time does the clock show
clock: 12:29
